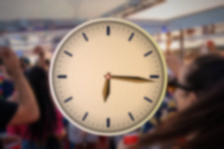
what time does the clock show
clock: 6:16
